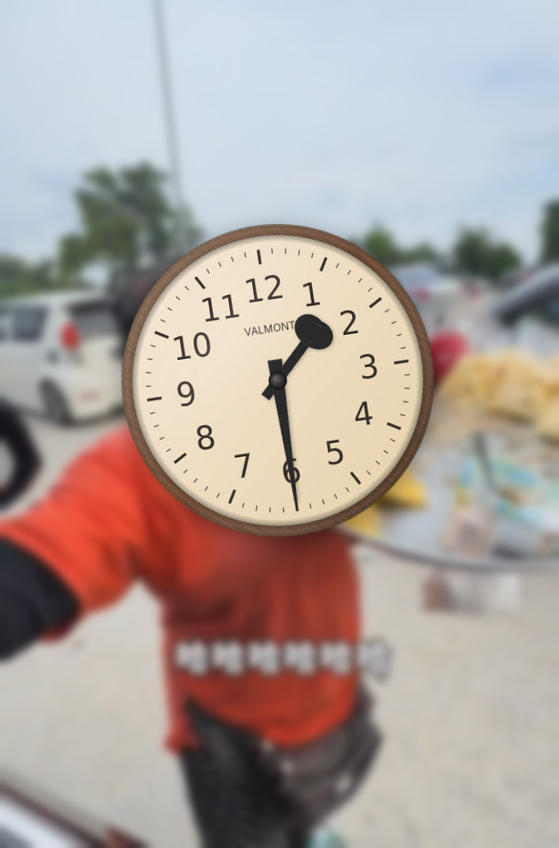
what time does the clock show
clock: 1:30
